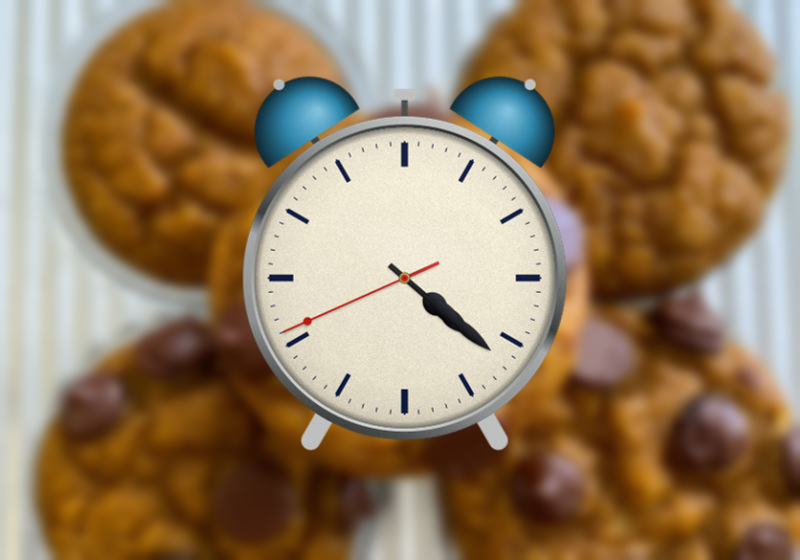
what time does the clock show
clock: 4:21:41
